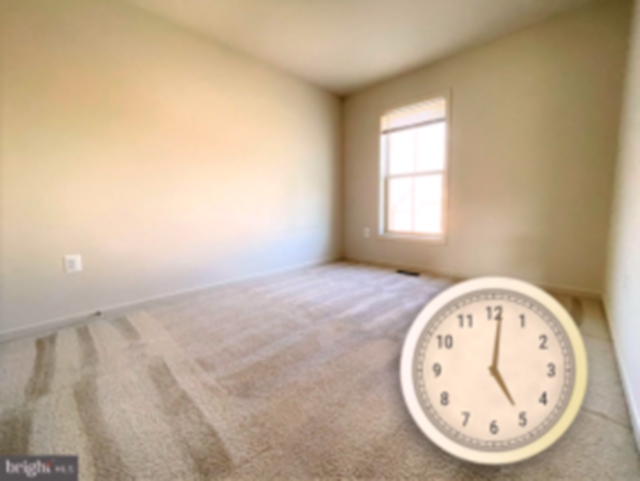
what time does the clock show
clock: 5:01
